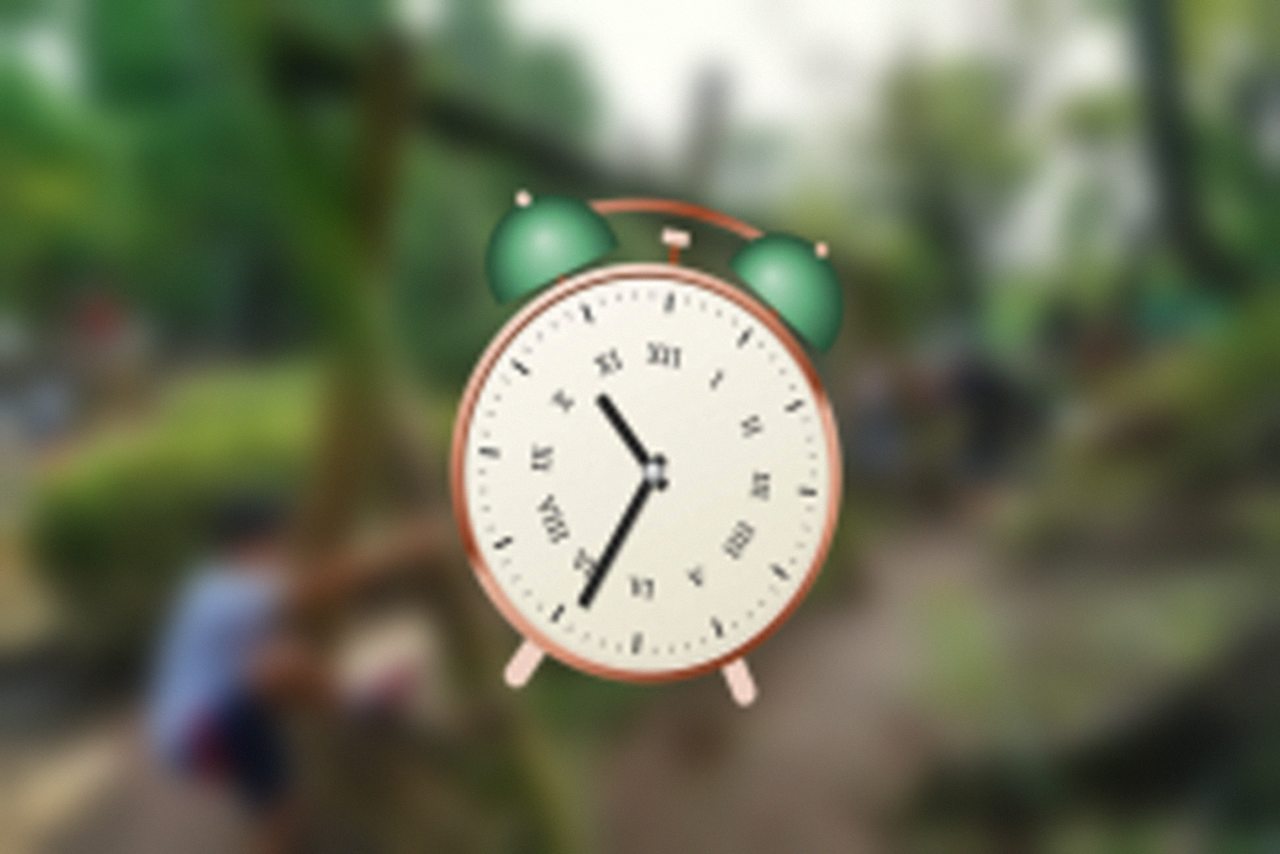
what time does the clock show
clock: 10:34
